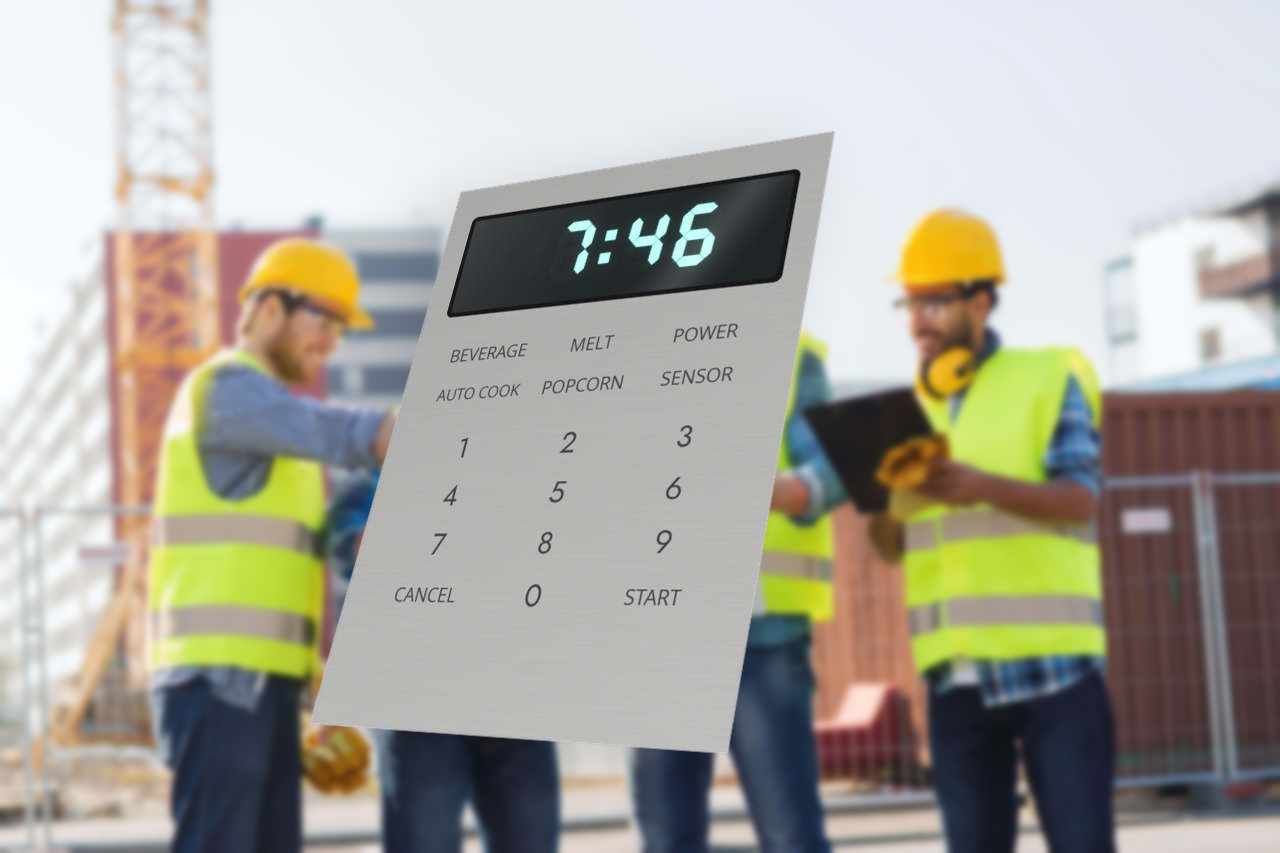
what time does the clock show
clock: 7:46
